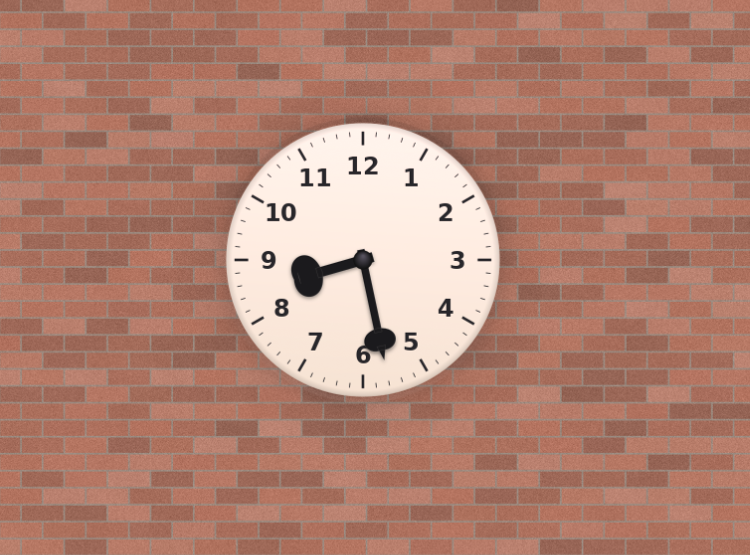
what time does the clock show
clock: 8:28
